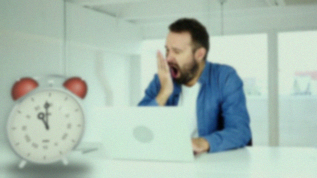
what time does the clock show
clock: 10:59
